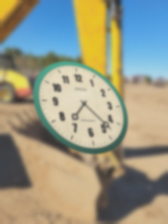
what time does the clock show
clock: 7:23
